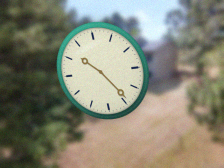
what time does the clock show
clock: 10:24
